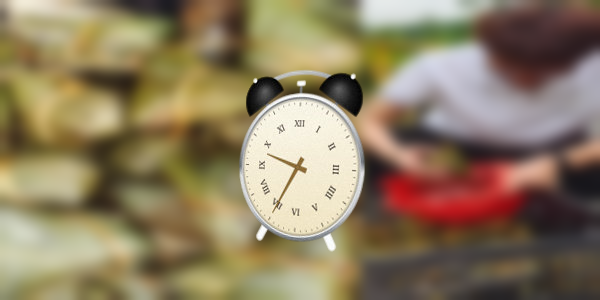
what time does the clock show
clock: 9:35
